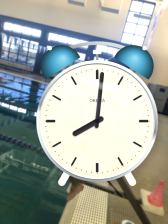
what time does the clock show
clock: 8:01
